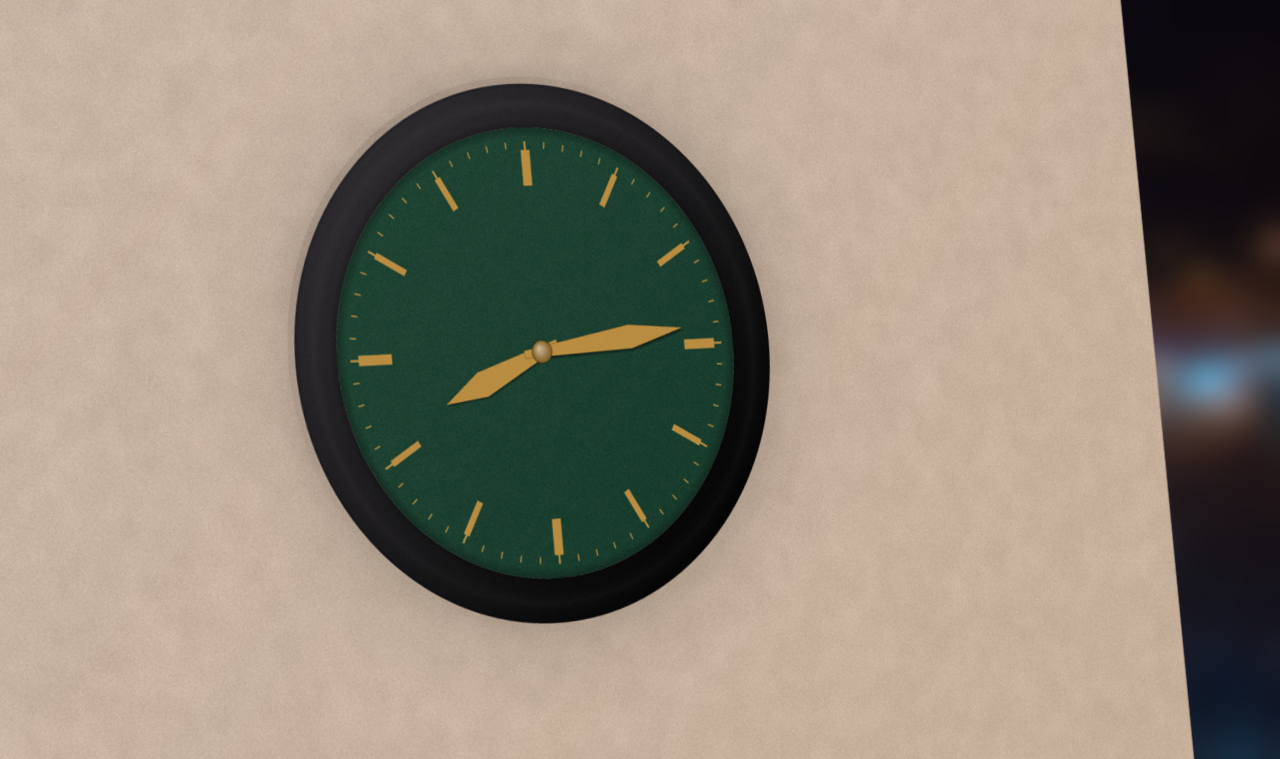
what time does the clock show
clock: 8:14
